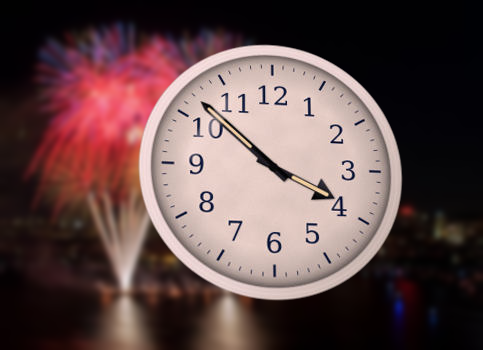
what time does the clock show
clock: 3:52
